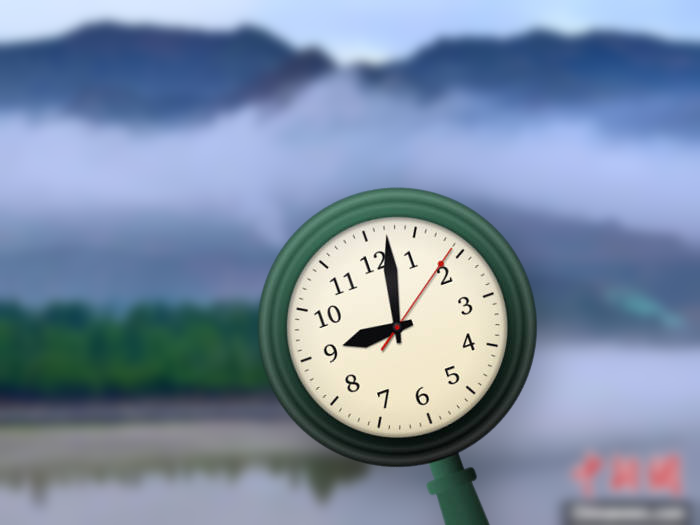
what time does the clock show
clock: 9:02:09
